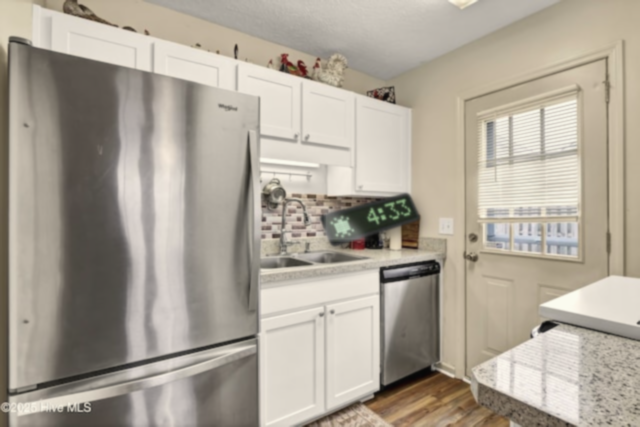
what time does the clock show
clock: 4:33
